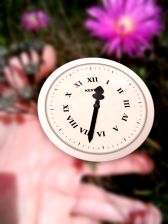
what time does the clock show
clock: 12:33
